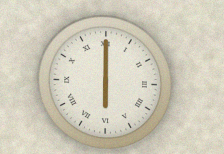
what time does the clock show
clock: 6:00
